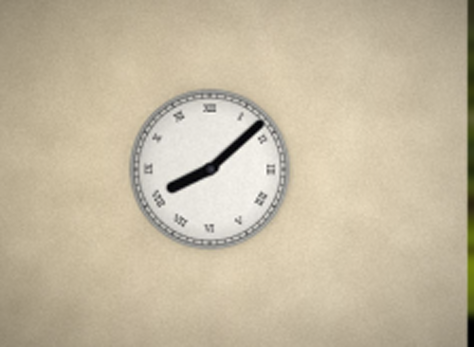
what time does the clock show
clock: 8:08
